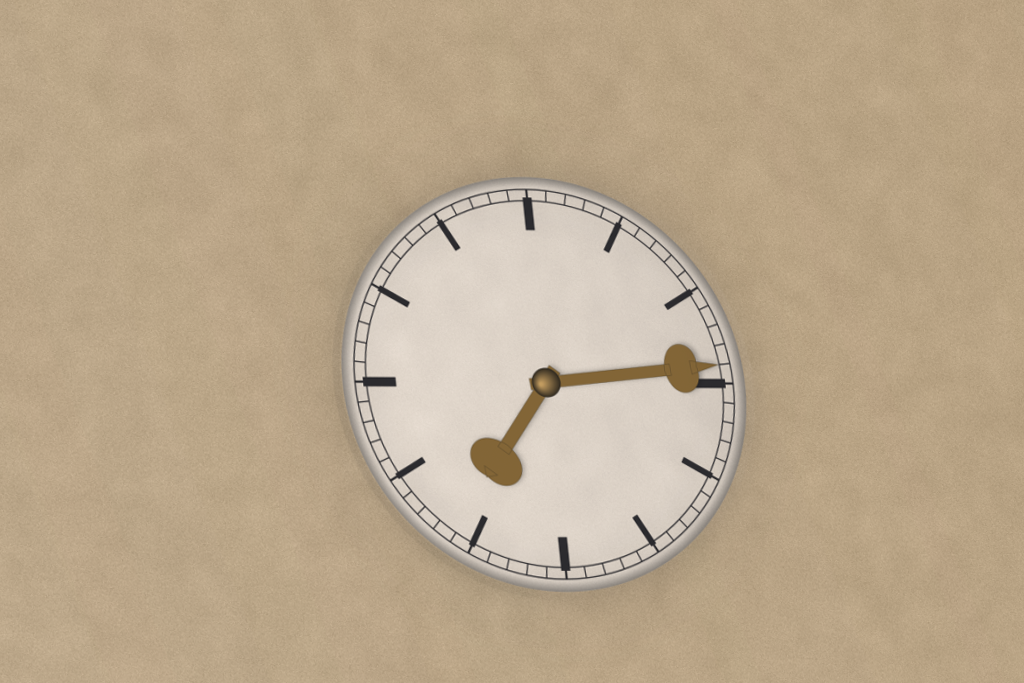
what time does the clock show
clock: 7:14
